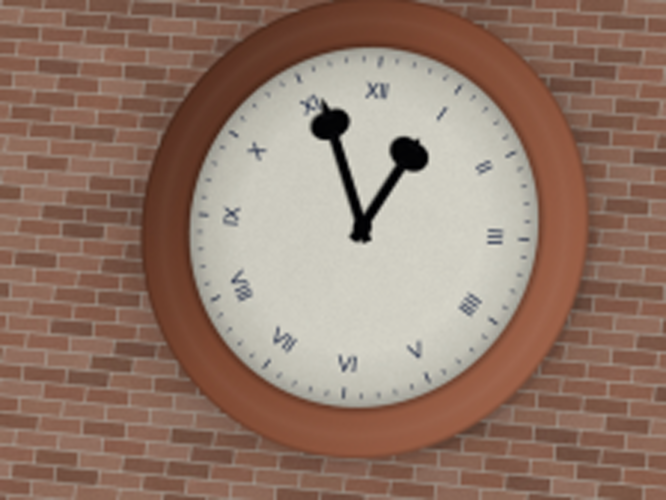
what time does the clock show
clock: 12:56
